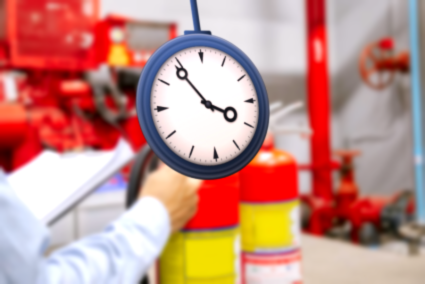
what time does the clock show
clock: 3:54
